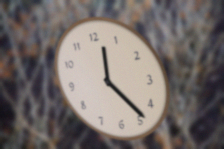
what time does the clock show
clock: 12:24
